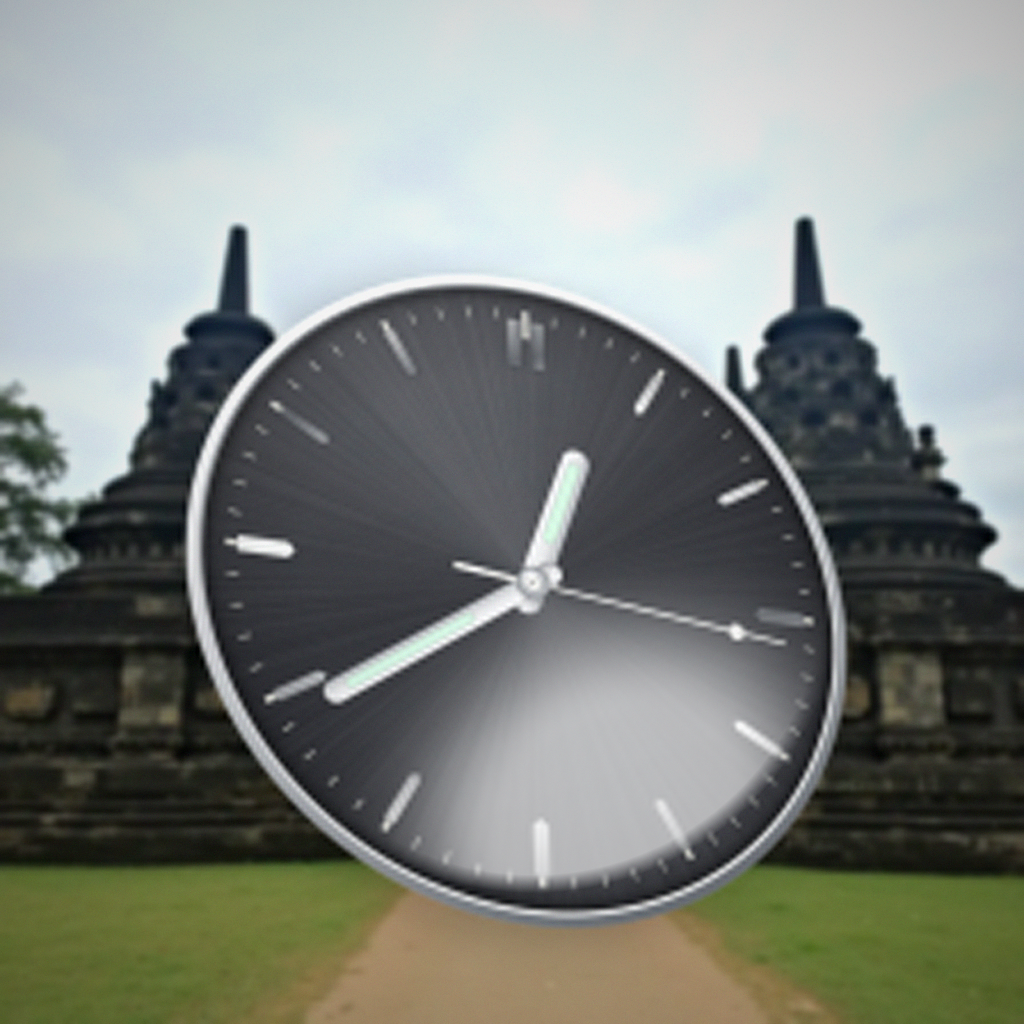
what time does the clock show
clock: 12:39:16
